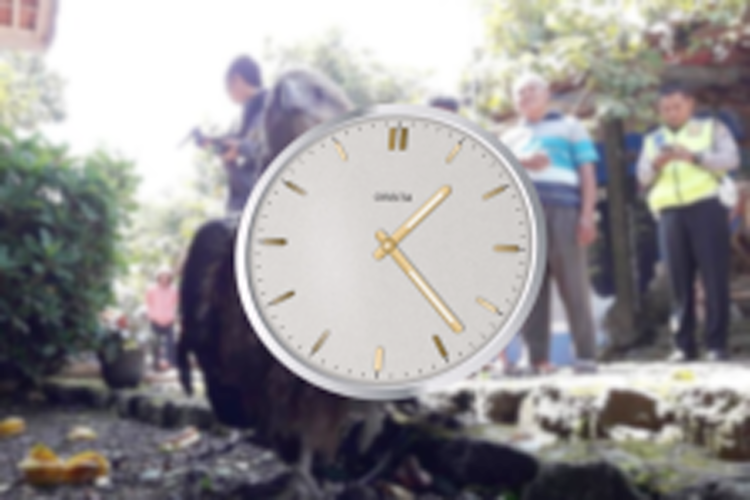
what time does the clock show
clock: 1:23
